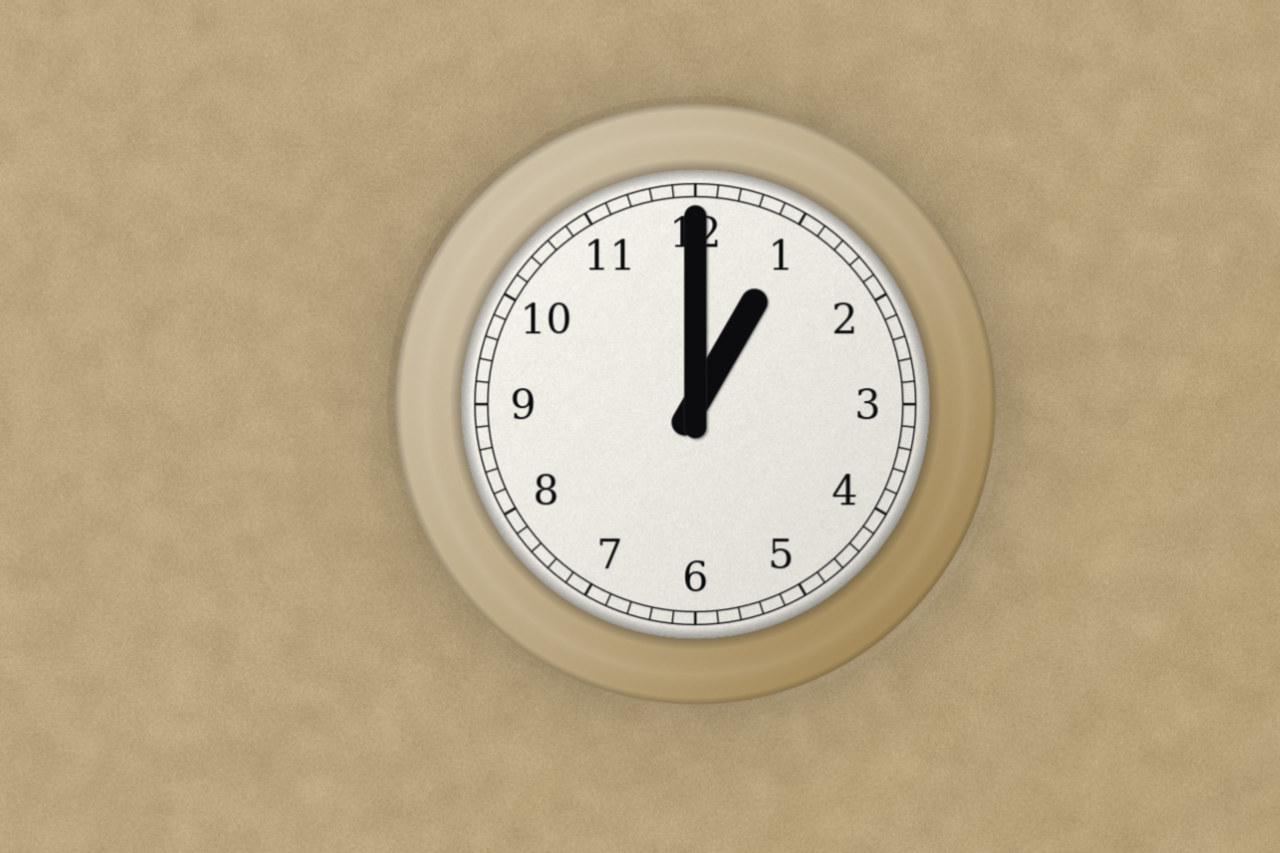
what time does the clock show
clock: 1:00
